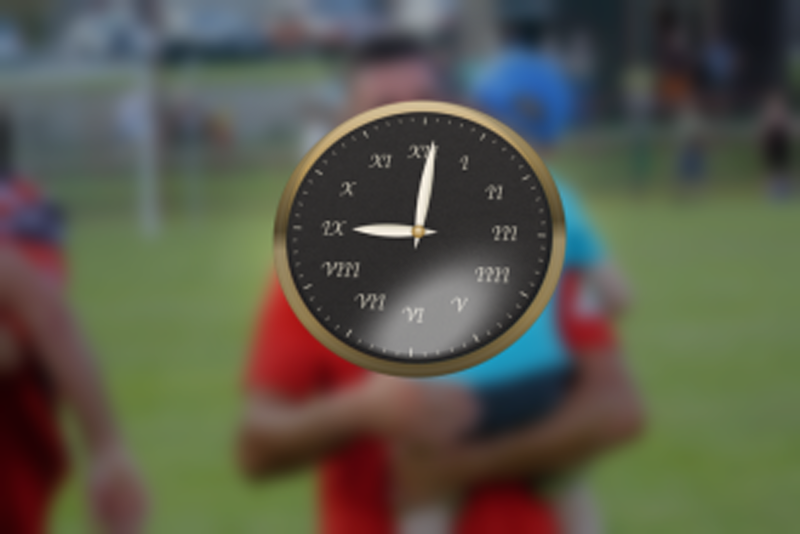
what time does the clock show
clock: 9:01
